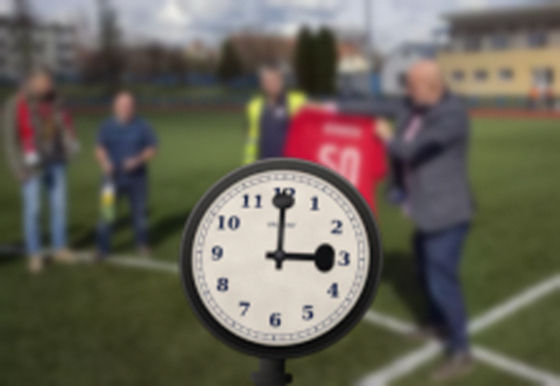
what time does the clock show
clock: 3:00
